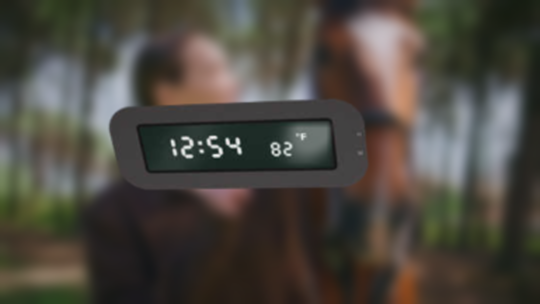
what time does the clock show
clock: 12:54
